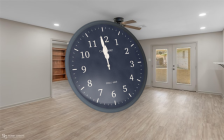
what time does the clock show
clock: 11:59
